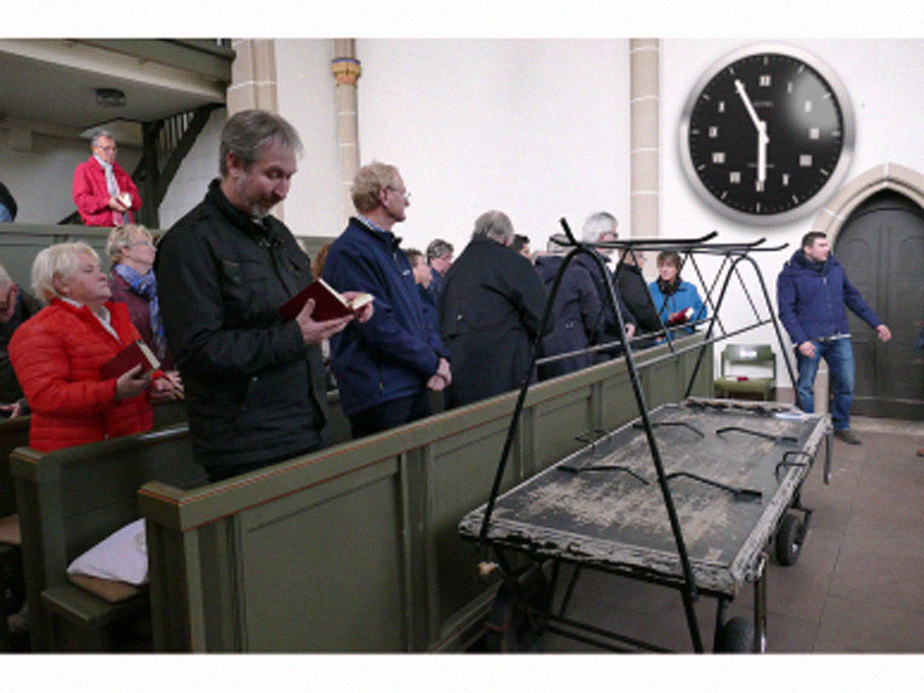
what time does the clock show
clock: 5:55
